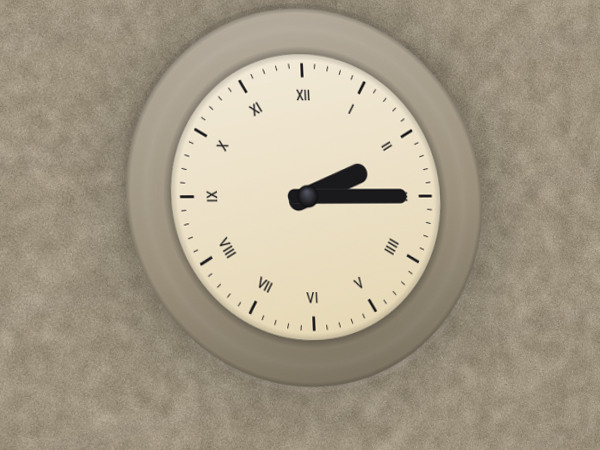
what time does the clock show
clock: 2:15
